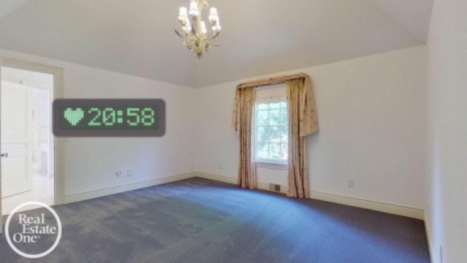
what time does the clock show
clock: 20:58
